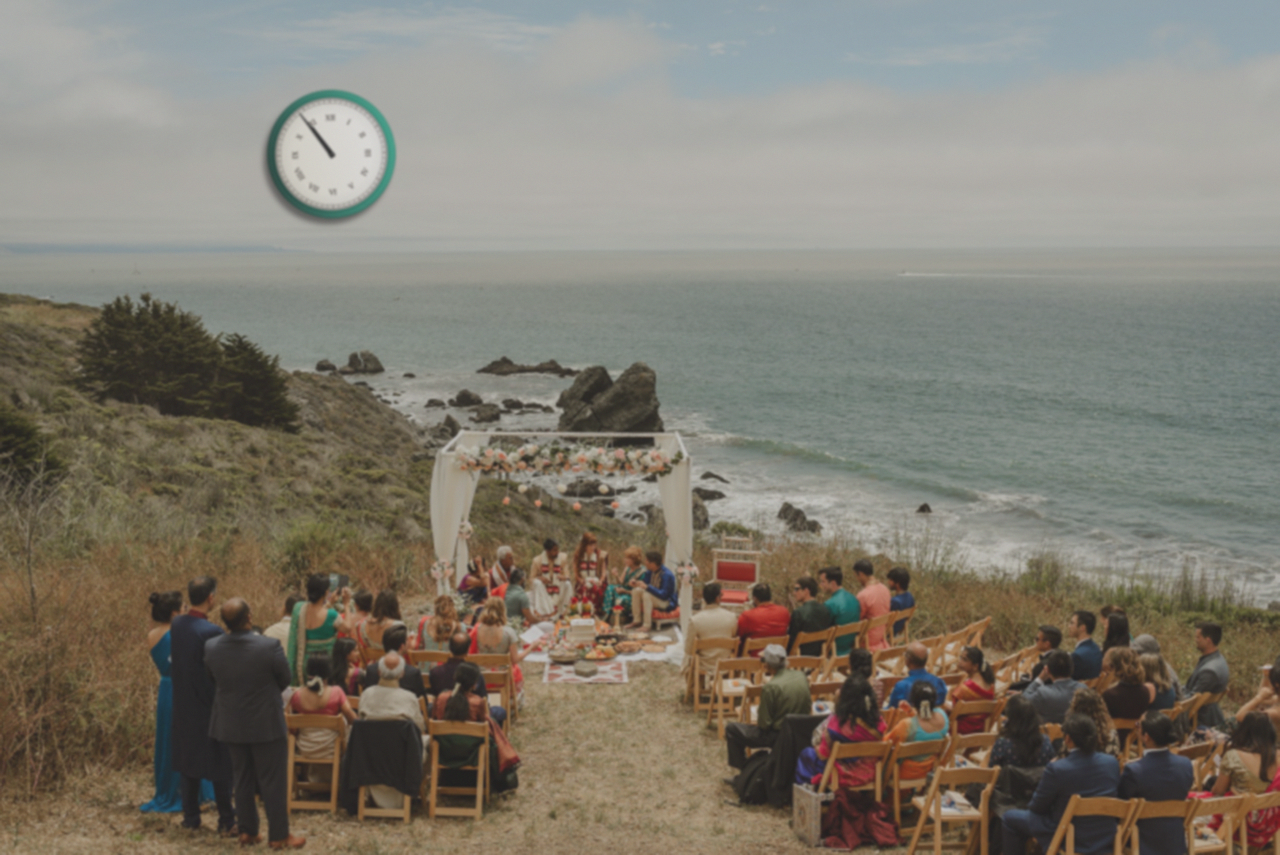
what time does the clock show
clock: 10:54
